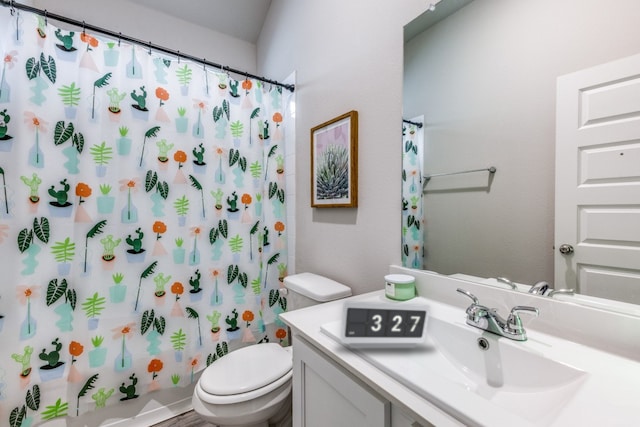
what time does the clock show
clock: 3:27
